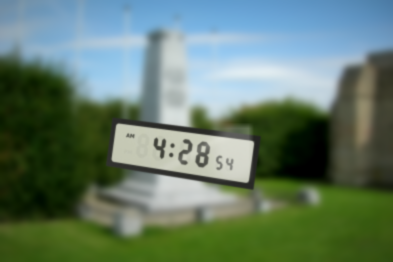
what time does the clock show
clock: 4:28:54
